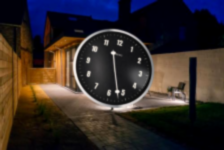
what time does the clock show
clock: 11:27
